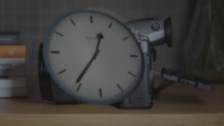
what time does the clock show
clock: 12:36
